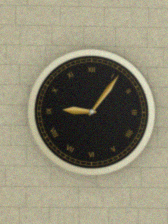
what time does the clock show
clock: 9:06
